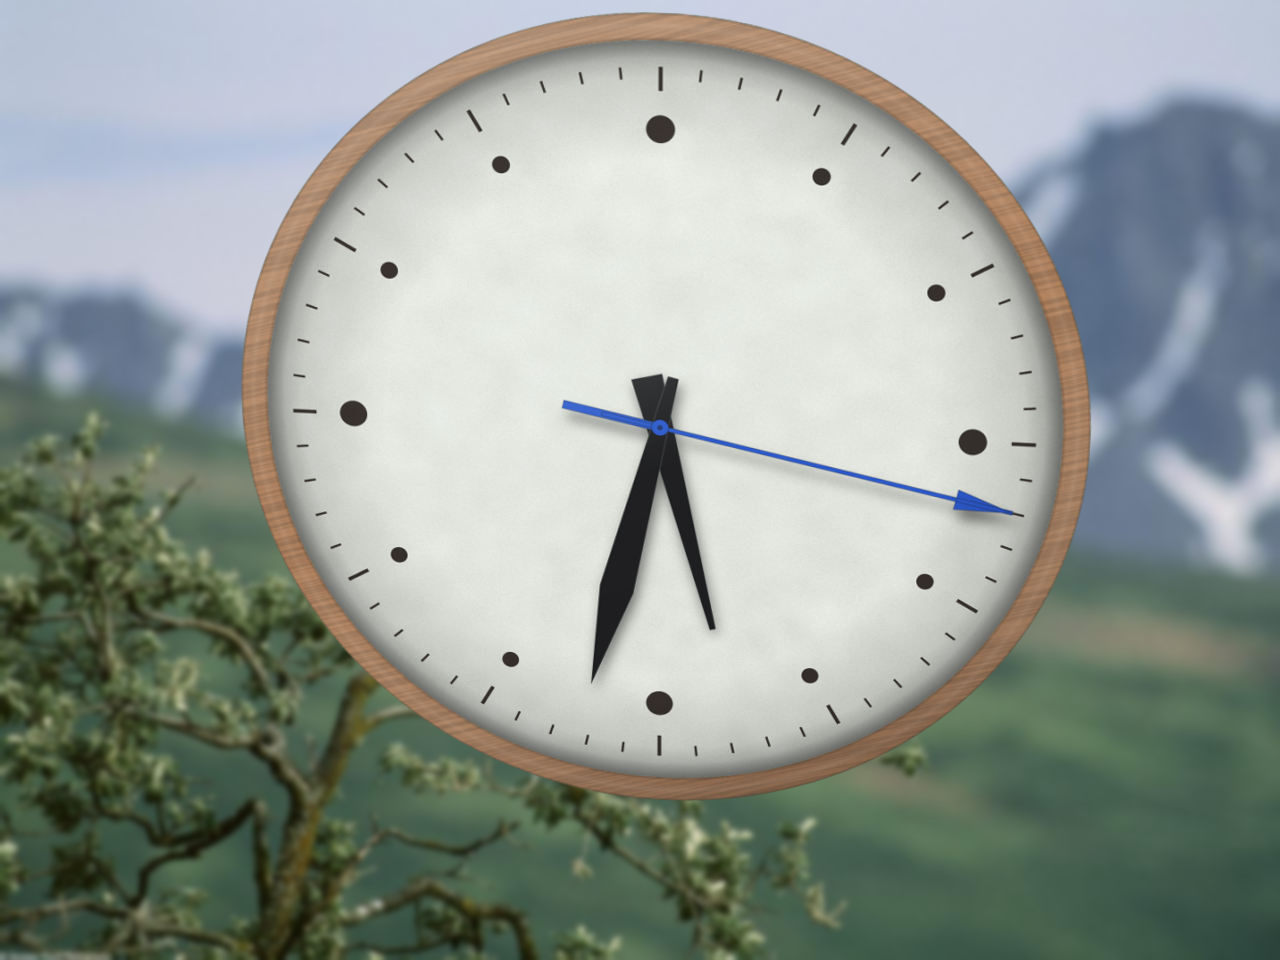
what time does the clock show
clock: 5:32:17
